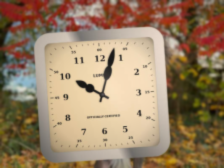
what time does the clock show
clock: 10:03
